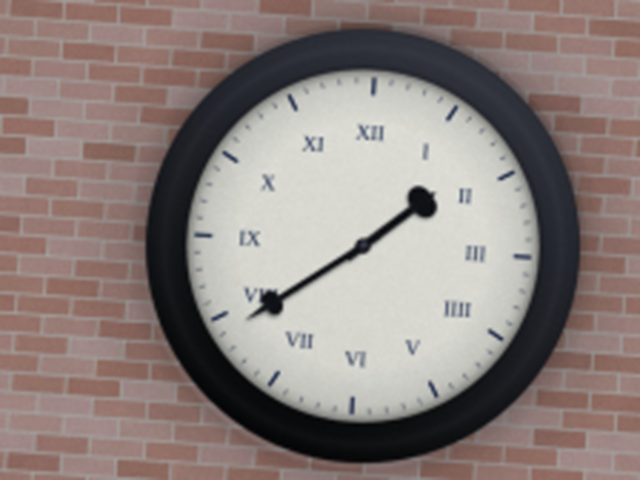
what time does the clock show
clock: 1:39
